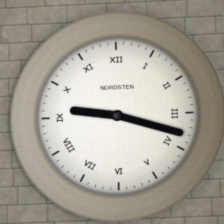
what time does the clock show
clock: 9:18
